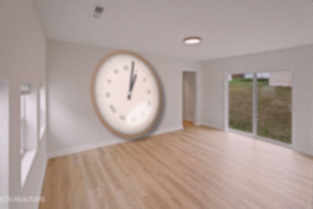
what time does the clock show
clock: 1:03
